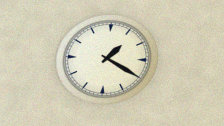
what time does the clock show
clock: 1:20
